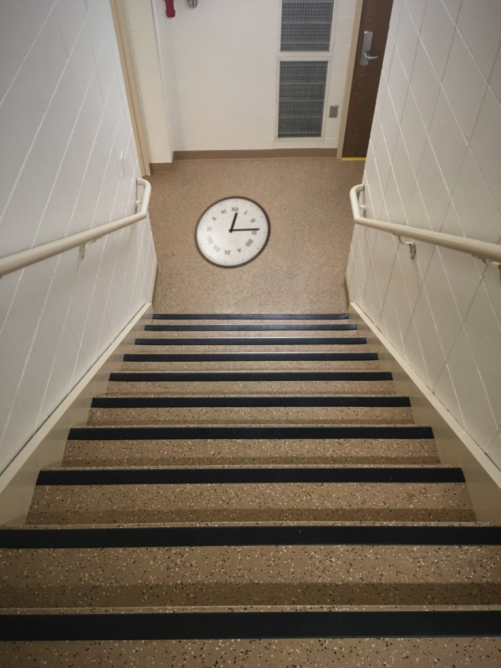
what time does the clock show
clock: 12:14
